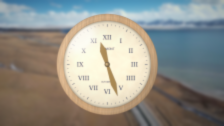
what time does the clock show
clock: 11:27
